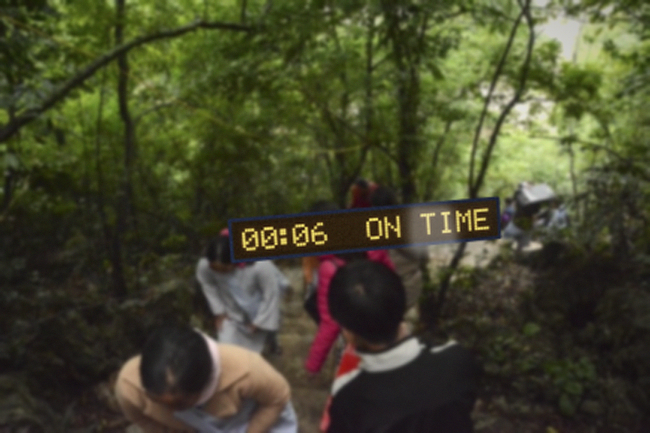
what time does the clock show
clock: 0:06
